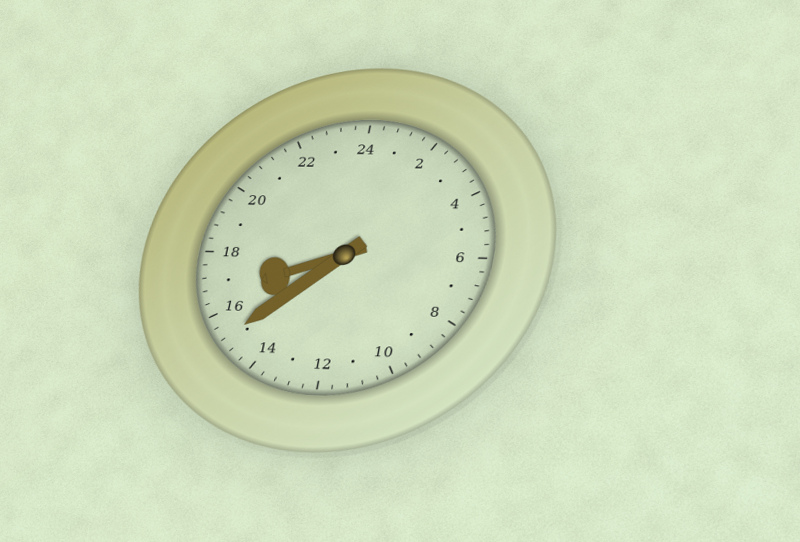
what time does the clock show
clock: 16:38
